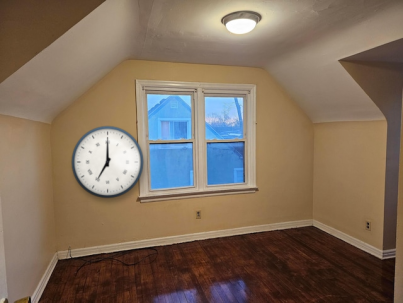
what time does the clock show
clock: 7:00
